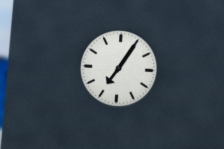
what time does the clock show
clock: 7:05
